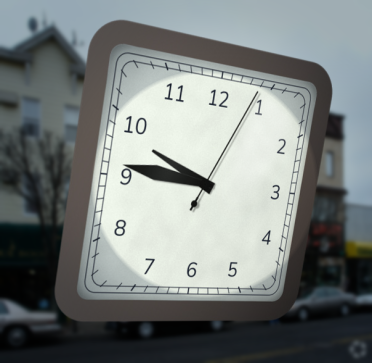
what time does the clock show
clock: 9:46:04
